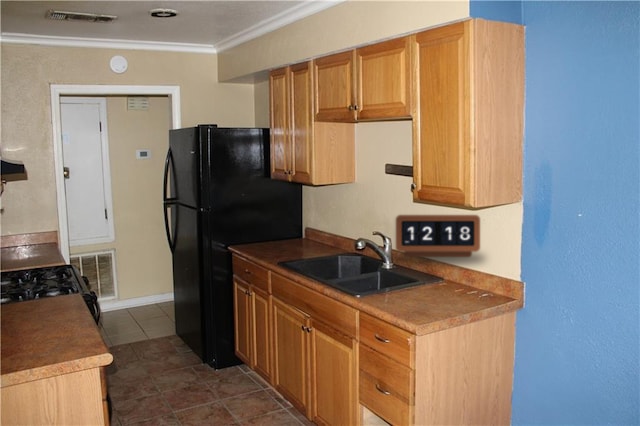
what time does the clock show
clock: 12:18
